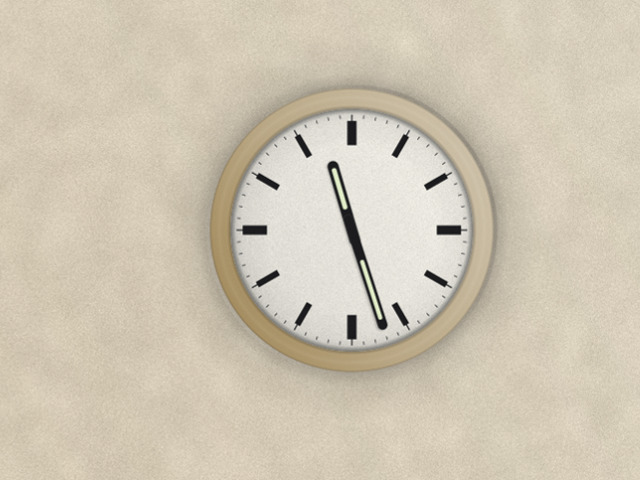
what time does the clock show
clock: 11:27
